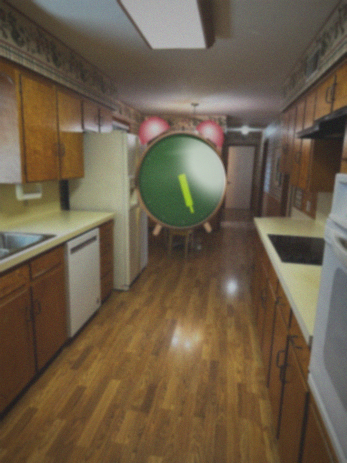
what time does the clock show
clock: 5:27
